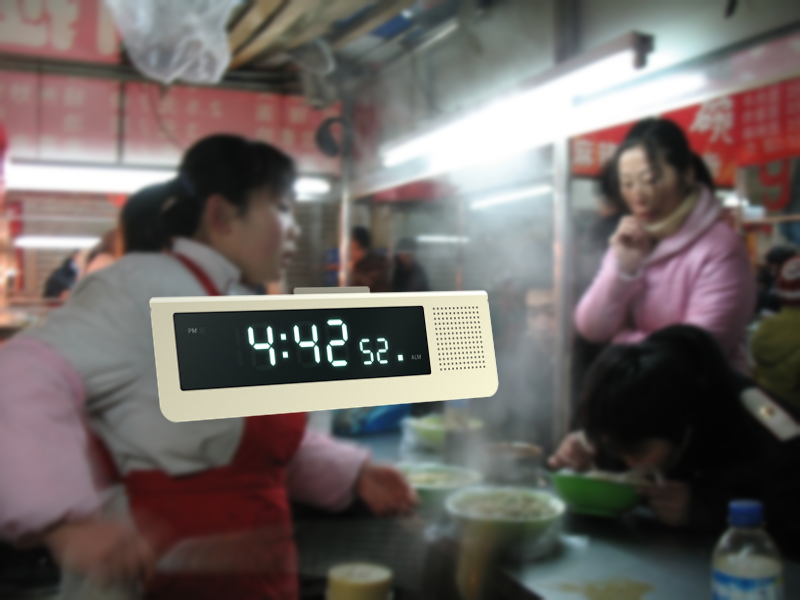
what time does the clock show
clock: 4:42:52
